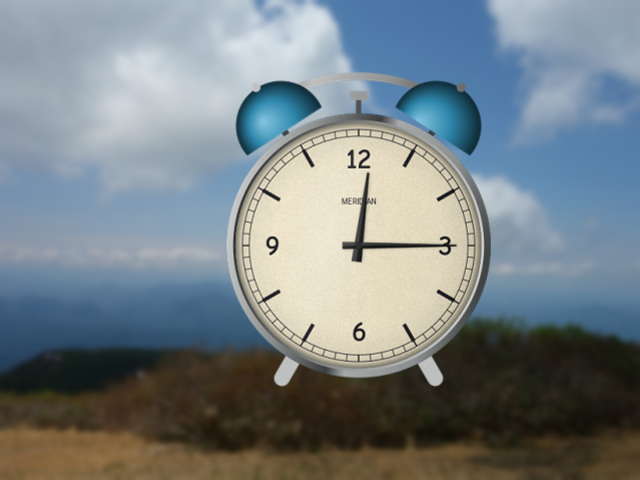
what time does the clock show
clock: 12:15
